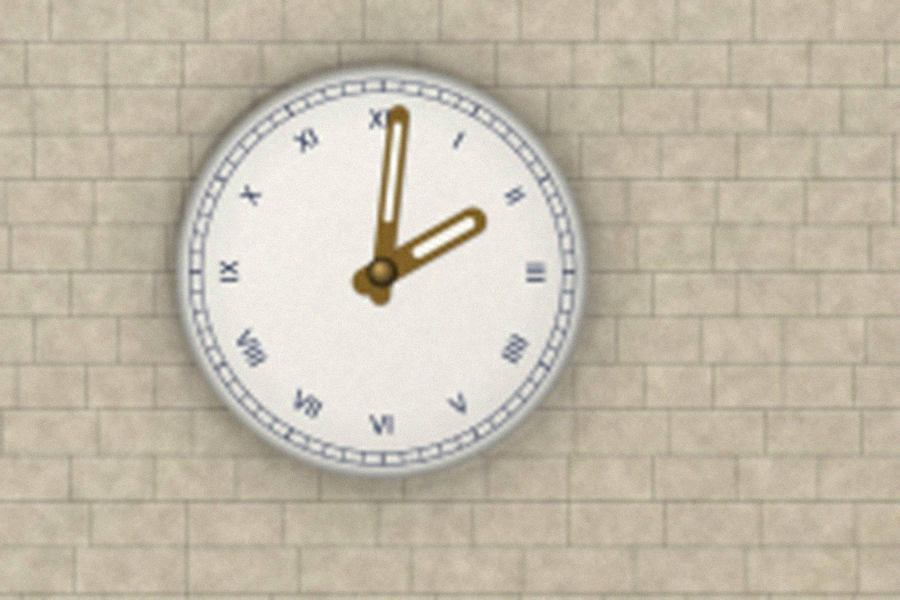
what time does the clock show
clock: 2:01
